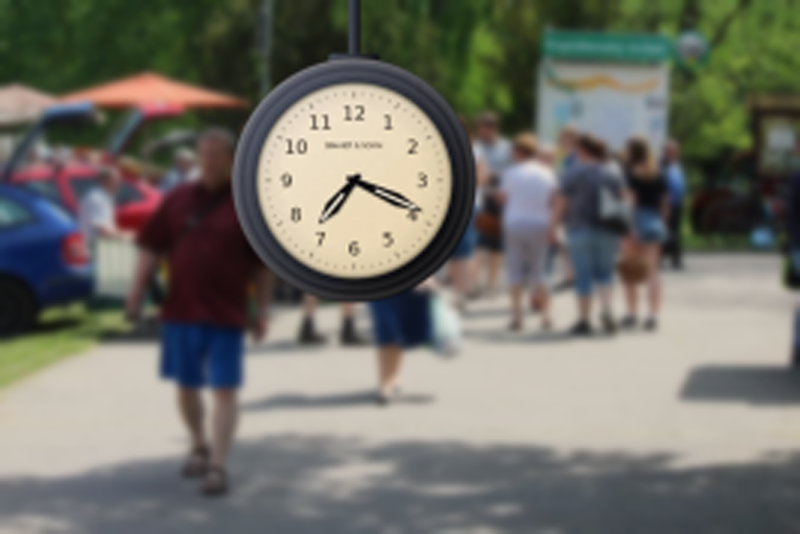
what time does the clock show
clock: 7:19
